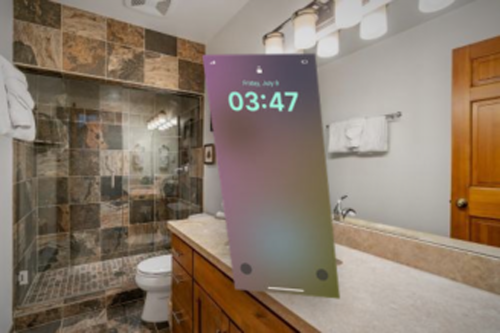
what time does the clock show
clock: 3:47
